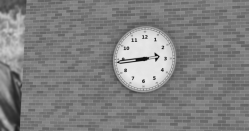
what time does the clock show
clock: 2:44
